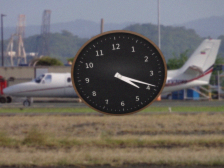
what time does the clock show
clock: 4:19
